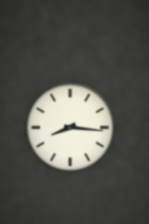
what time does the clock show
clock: 8:16
